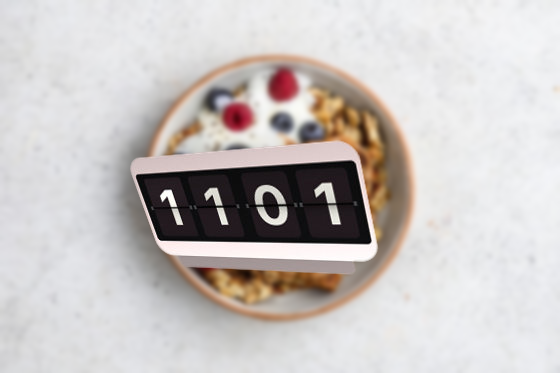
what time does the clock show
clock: 11:01
